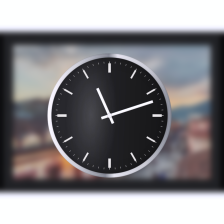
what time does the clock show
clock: 11:12
